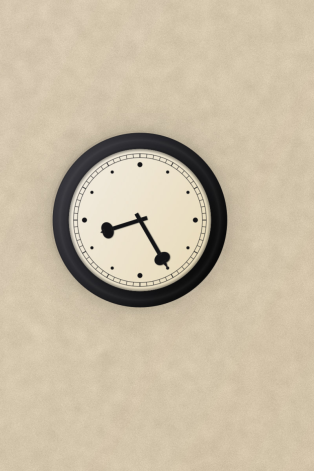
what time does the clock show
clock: 8:25
